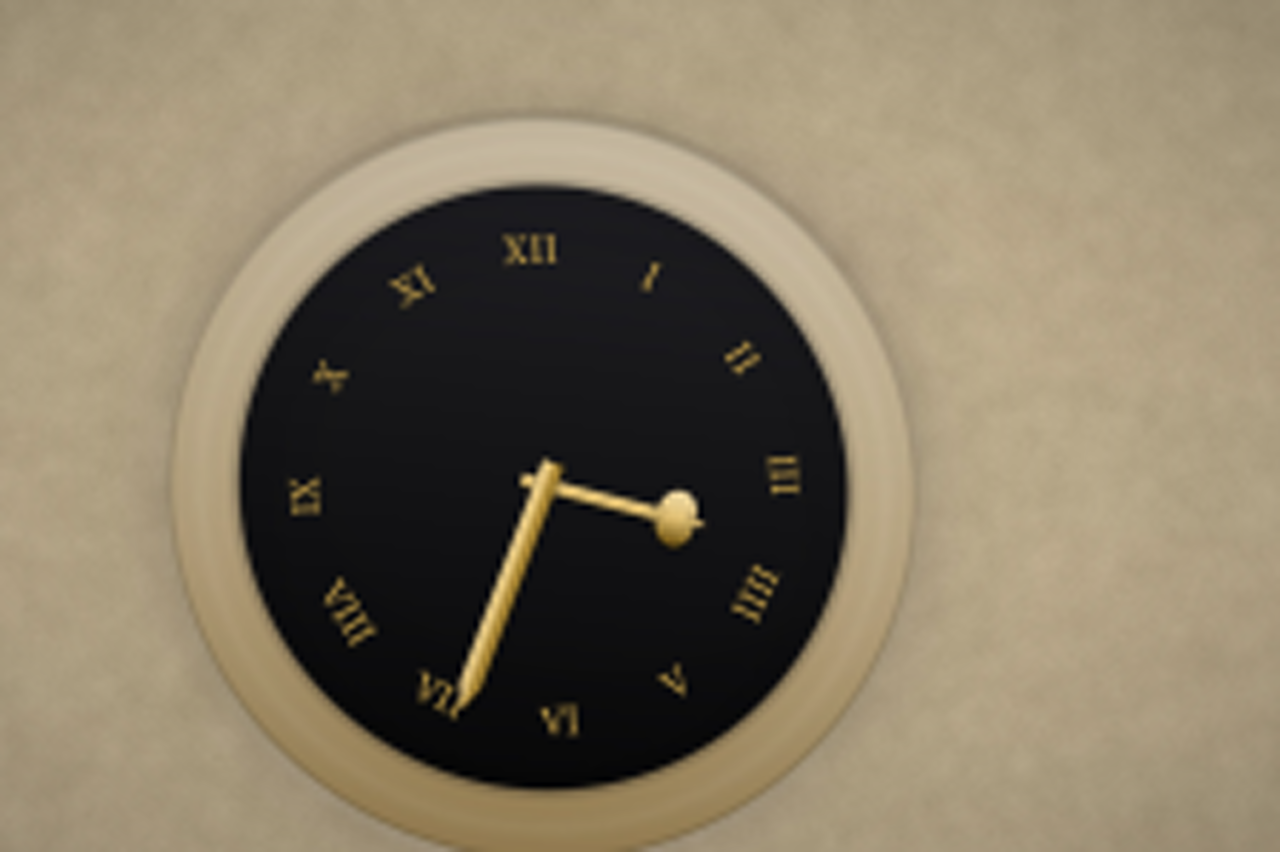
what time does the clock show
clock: 3:34
